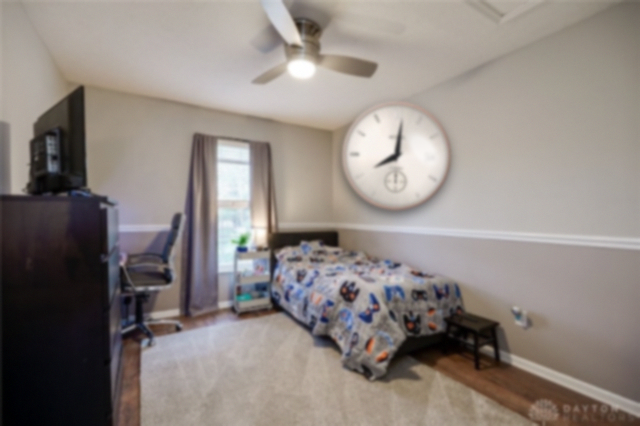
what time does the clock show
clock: 8:01
